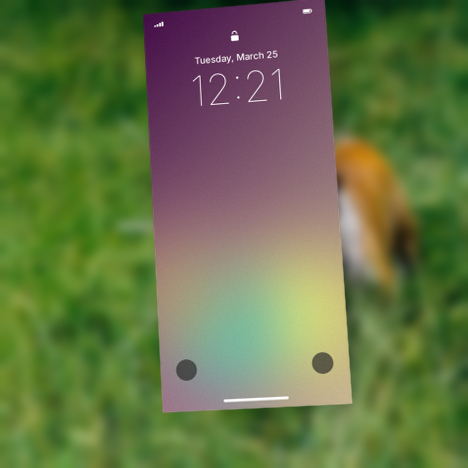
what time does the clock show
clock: 12:21
